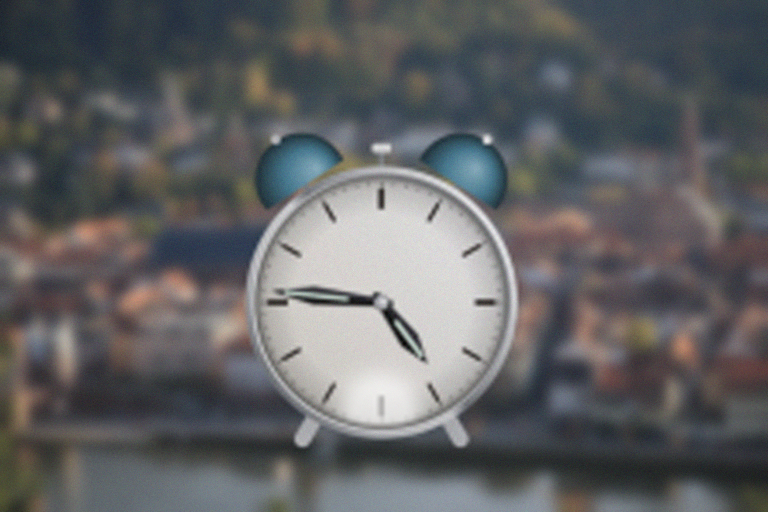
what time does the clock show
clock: 4:46
